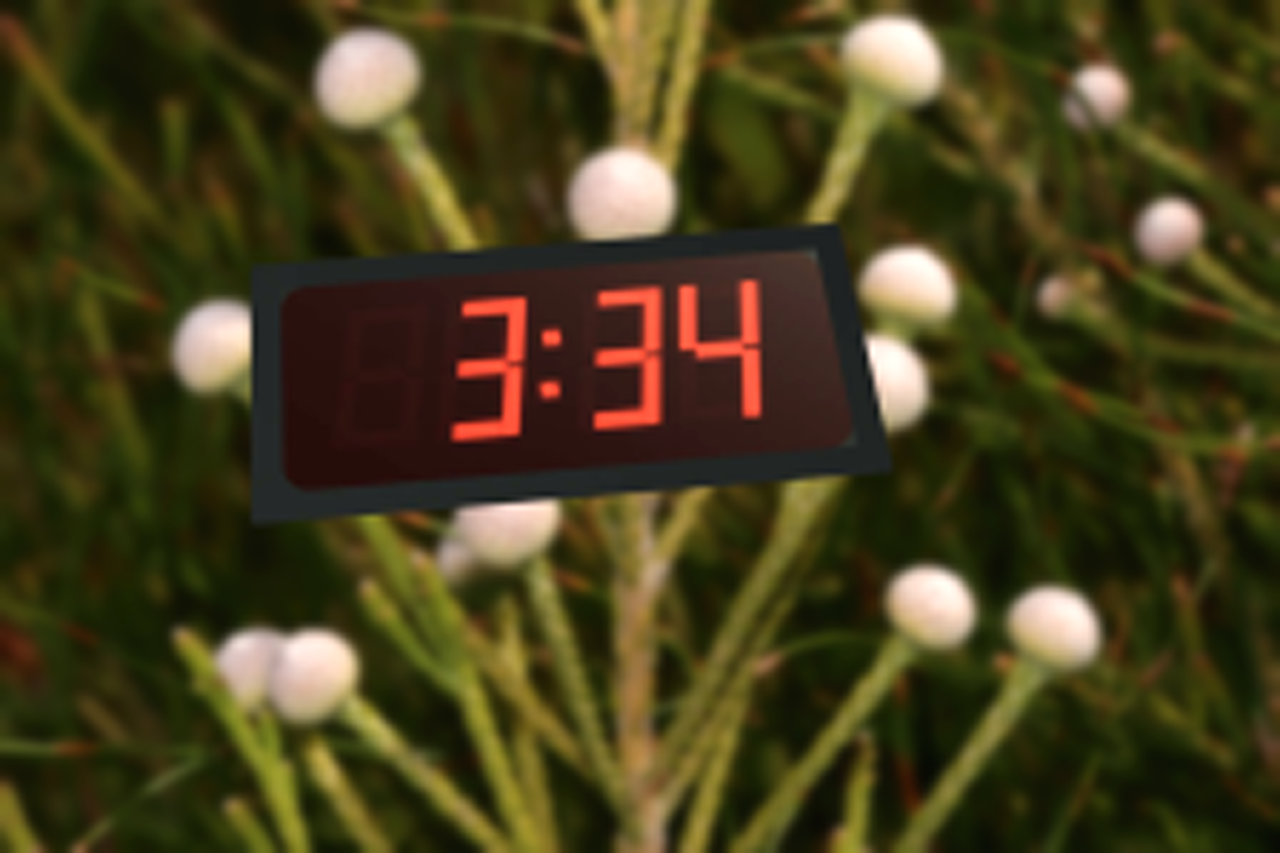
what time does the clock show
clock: 3:34
